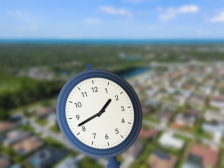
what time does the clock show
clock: 1:42
